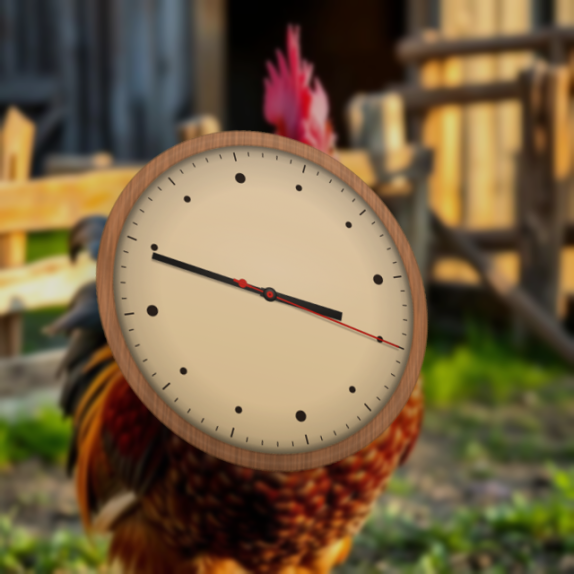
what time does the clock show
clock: 3:49:20
